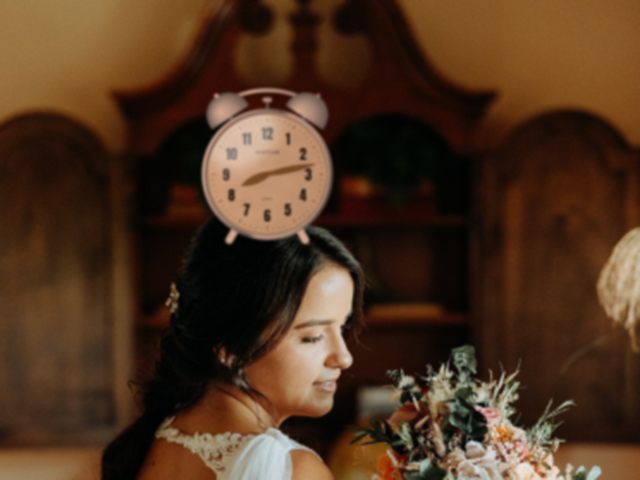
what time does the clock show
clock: 8:13
